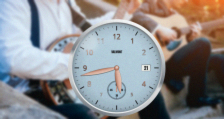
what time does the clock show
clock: 5:43
